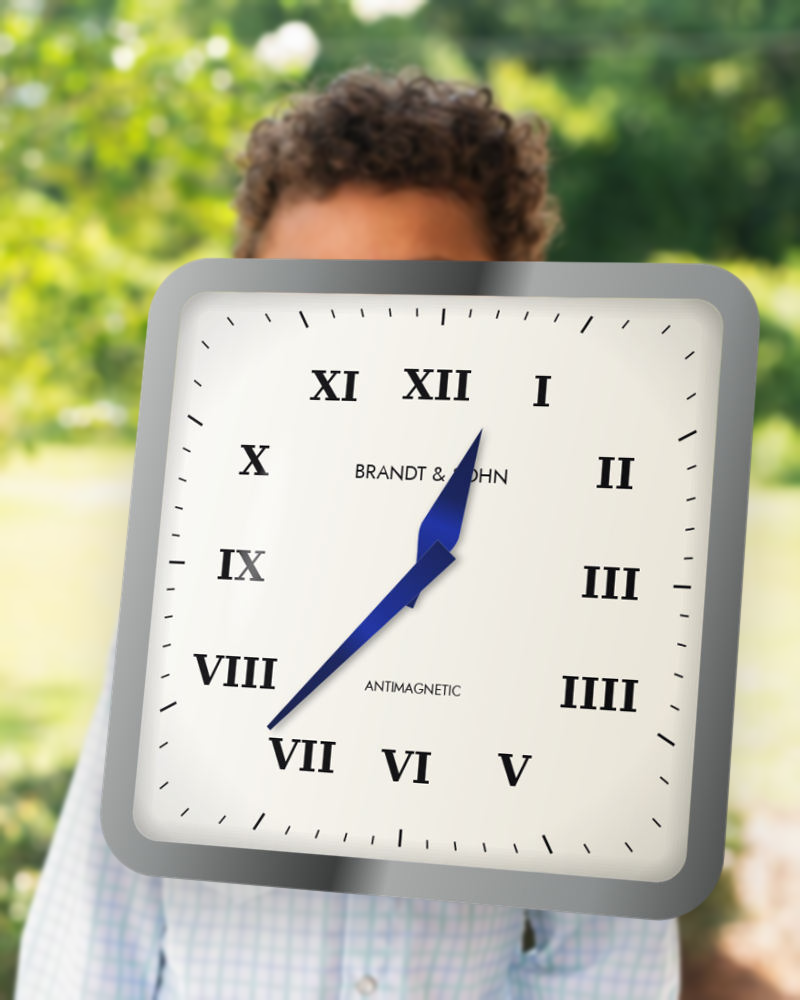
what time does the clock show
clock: 12:37
